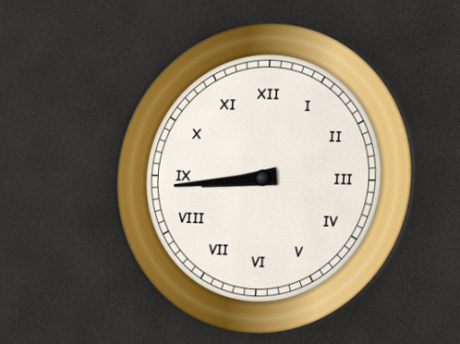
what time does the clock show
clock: 8:44
